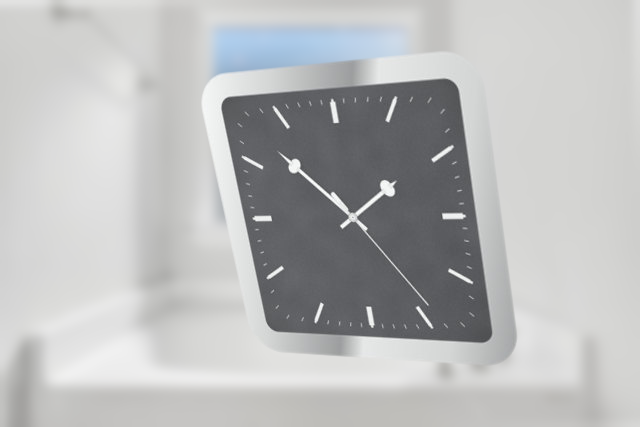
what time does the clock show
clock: 1:52:24
